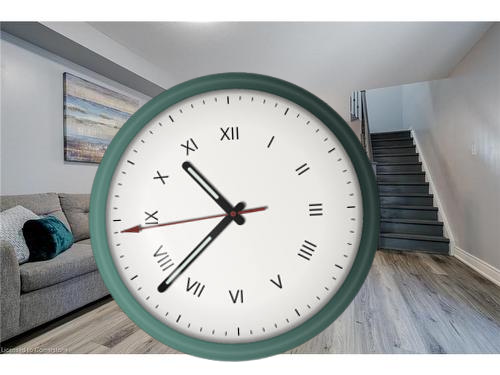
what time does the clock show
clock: 10:37:44
